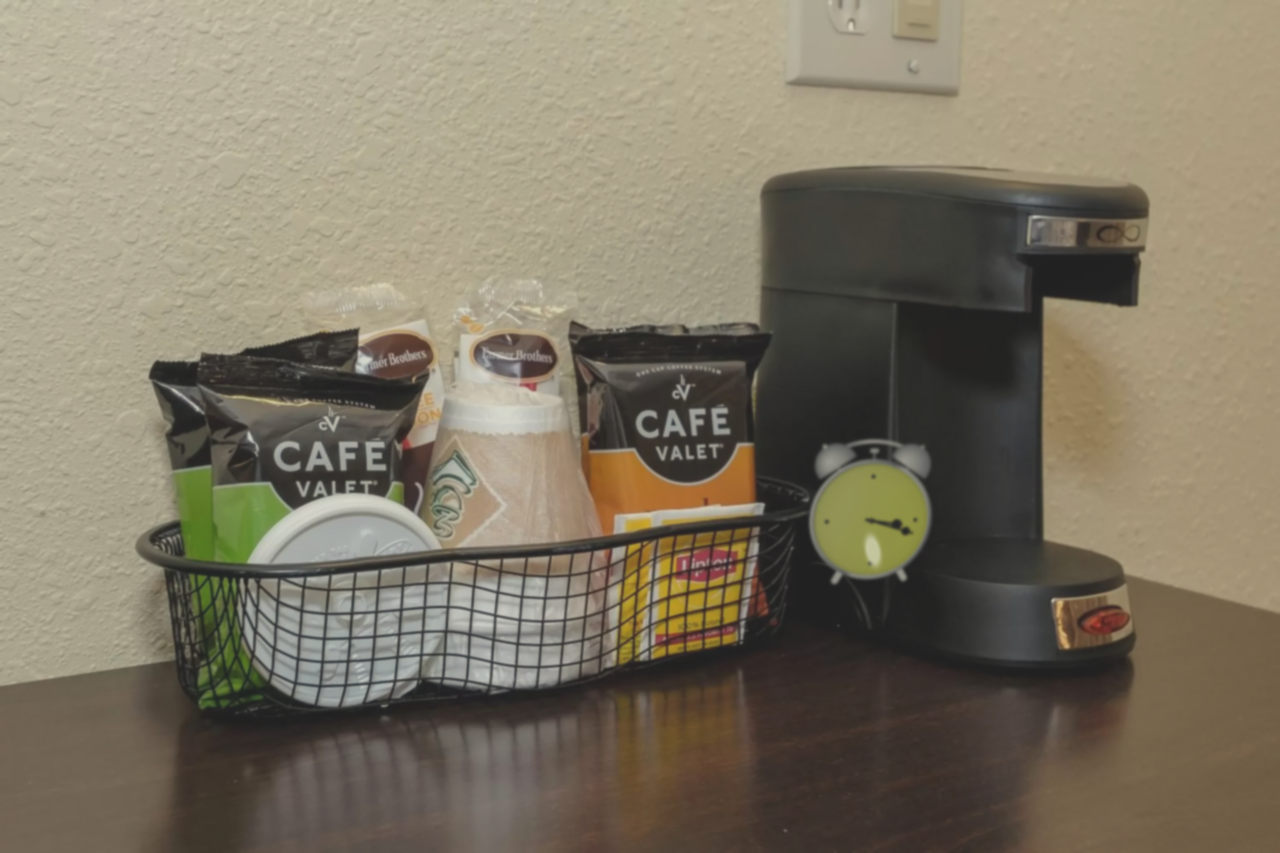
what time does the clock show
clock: 3:18
